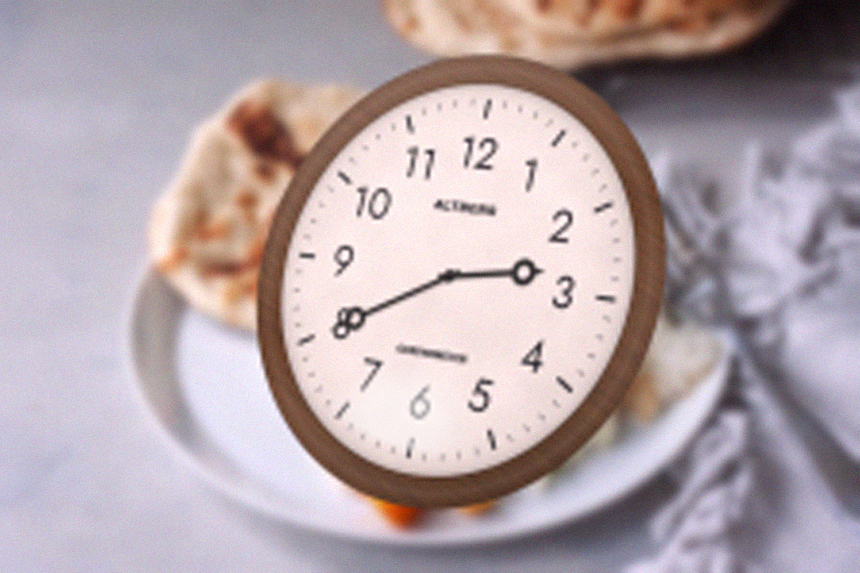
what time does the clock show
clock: 2:40
